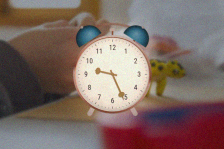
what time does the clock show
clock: 9:26
